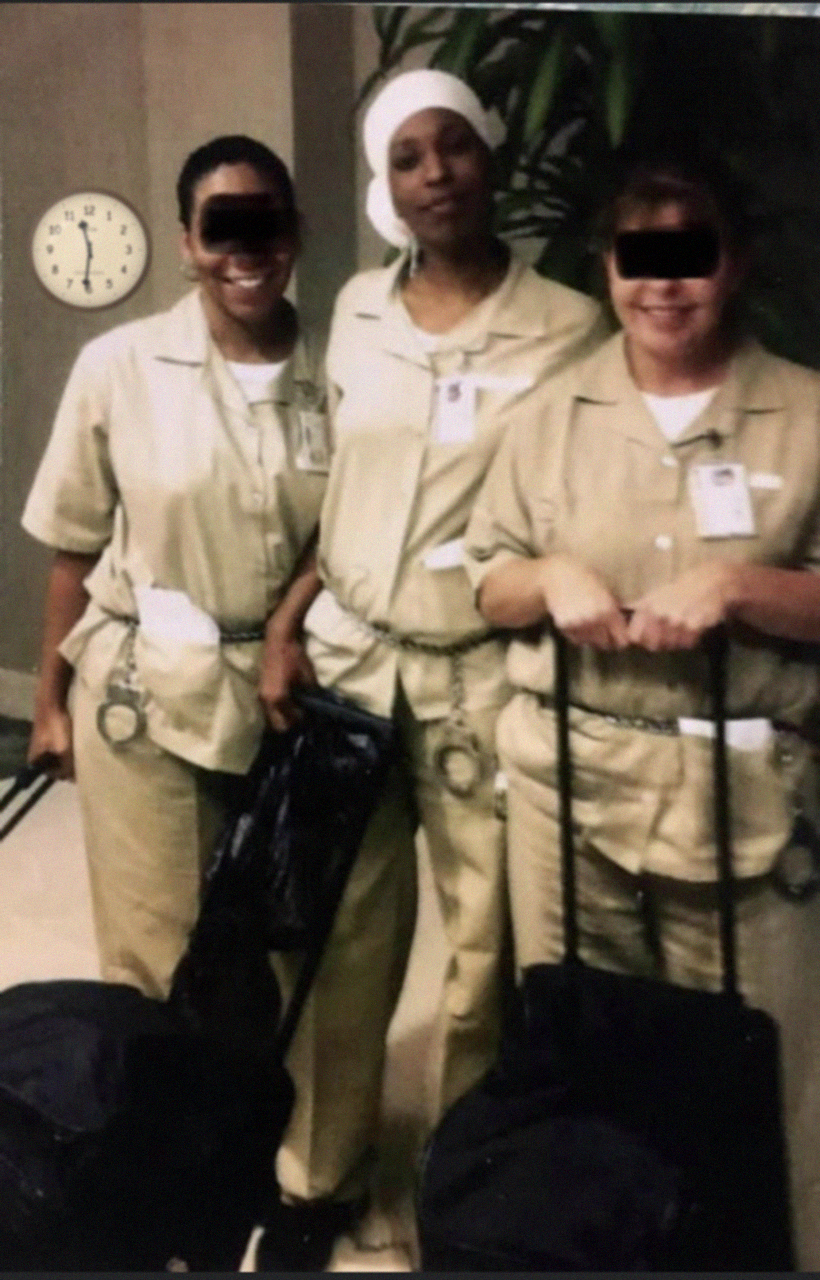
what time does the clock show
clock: 11:31
